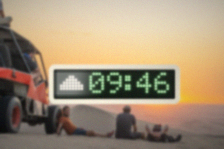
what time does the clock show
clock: 9:46
